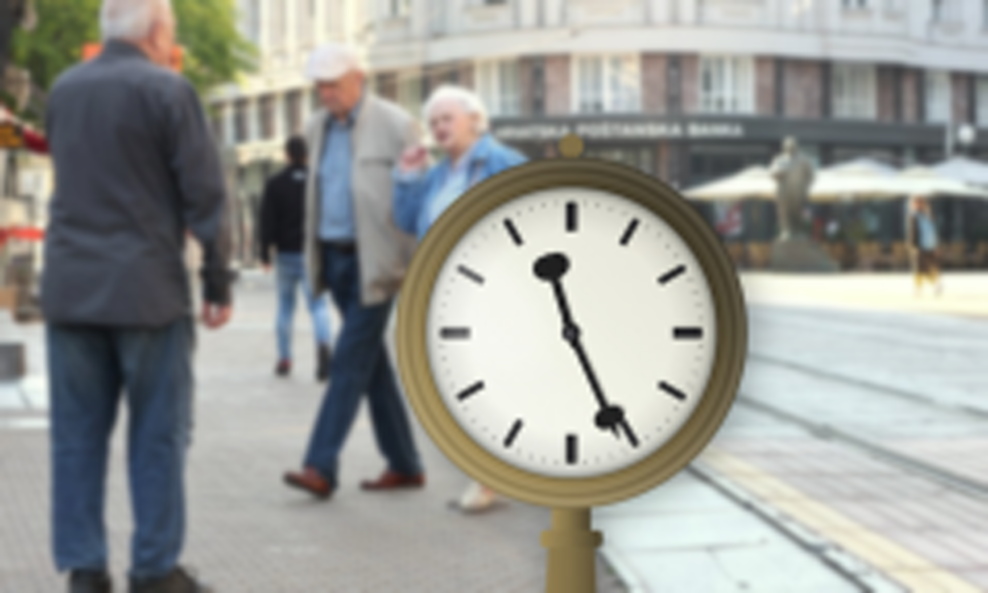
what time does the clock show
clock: 11:26
